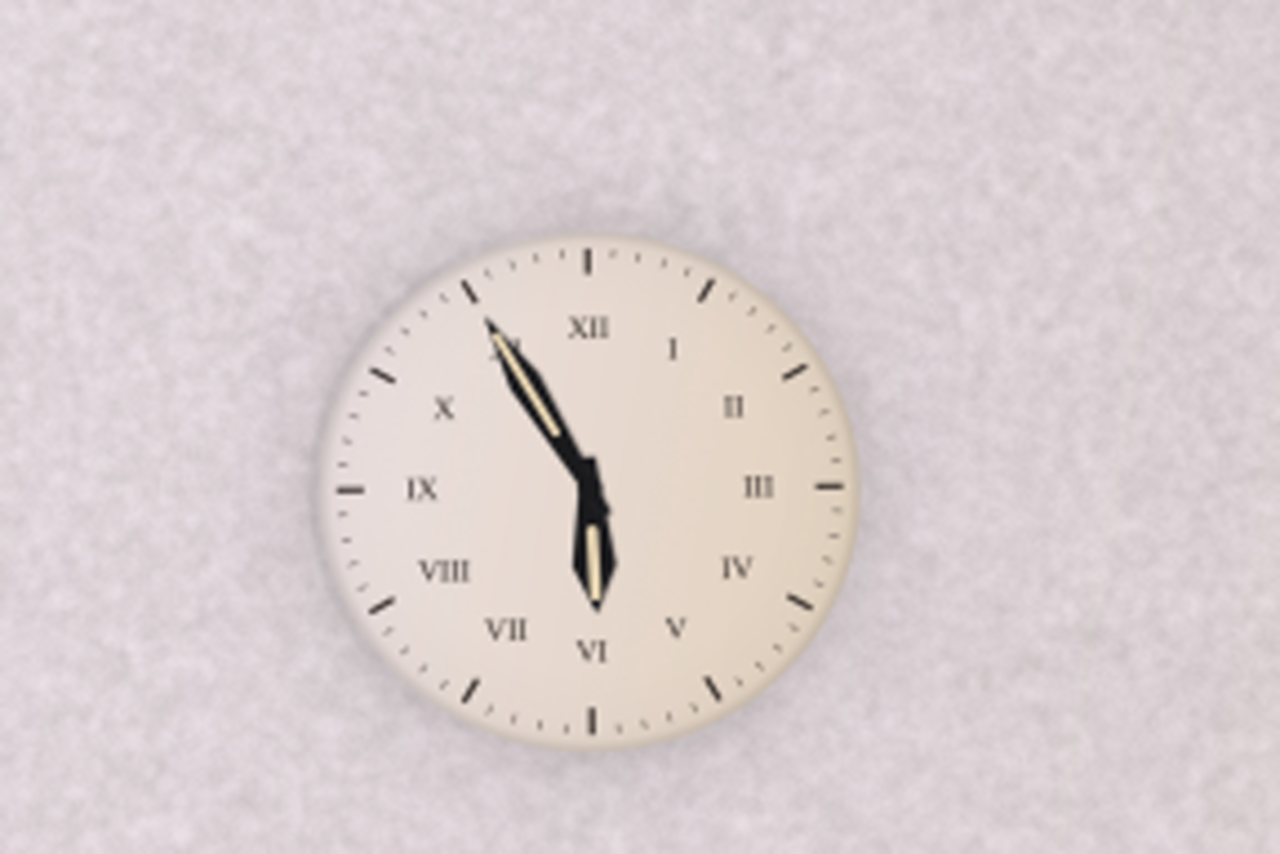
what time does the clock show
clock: 5:55
